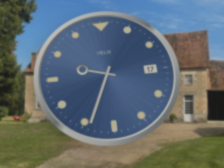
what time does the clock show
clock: 9:34
